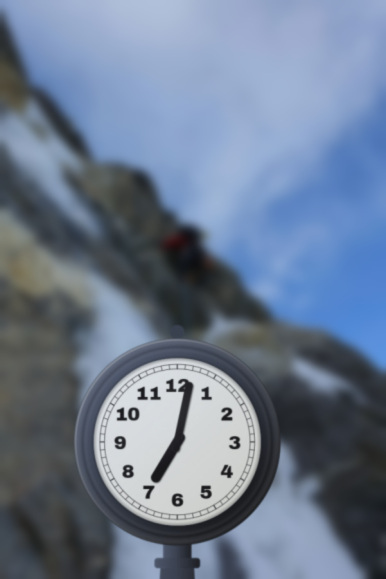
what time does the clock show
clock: 7:02
